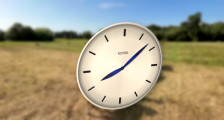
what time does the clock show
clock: 8:08
